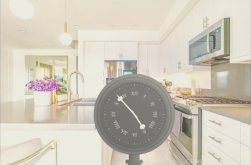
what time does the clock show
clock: 4:53
